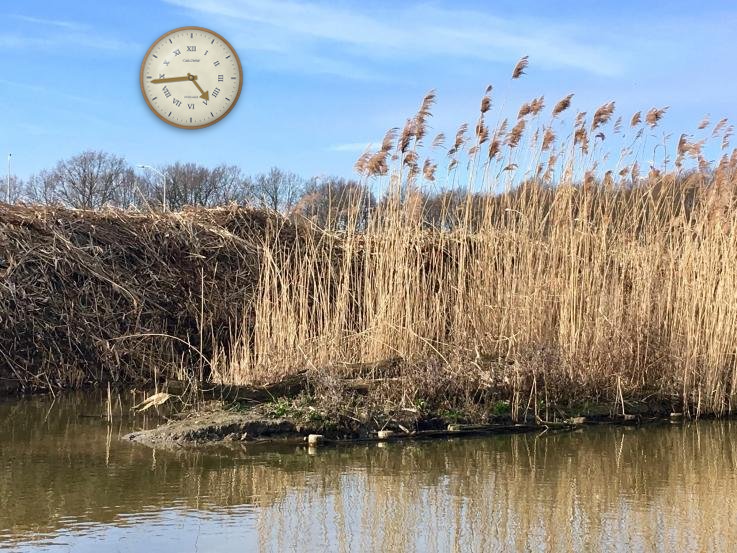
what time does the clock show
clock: 4:44
